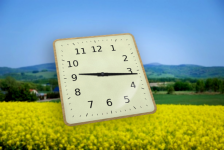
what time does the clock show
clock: 9:16
